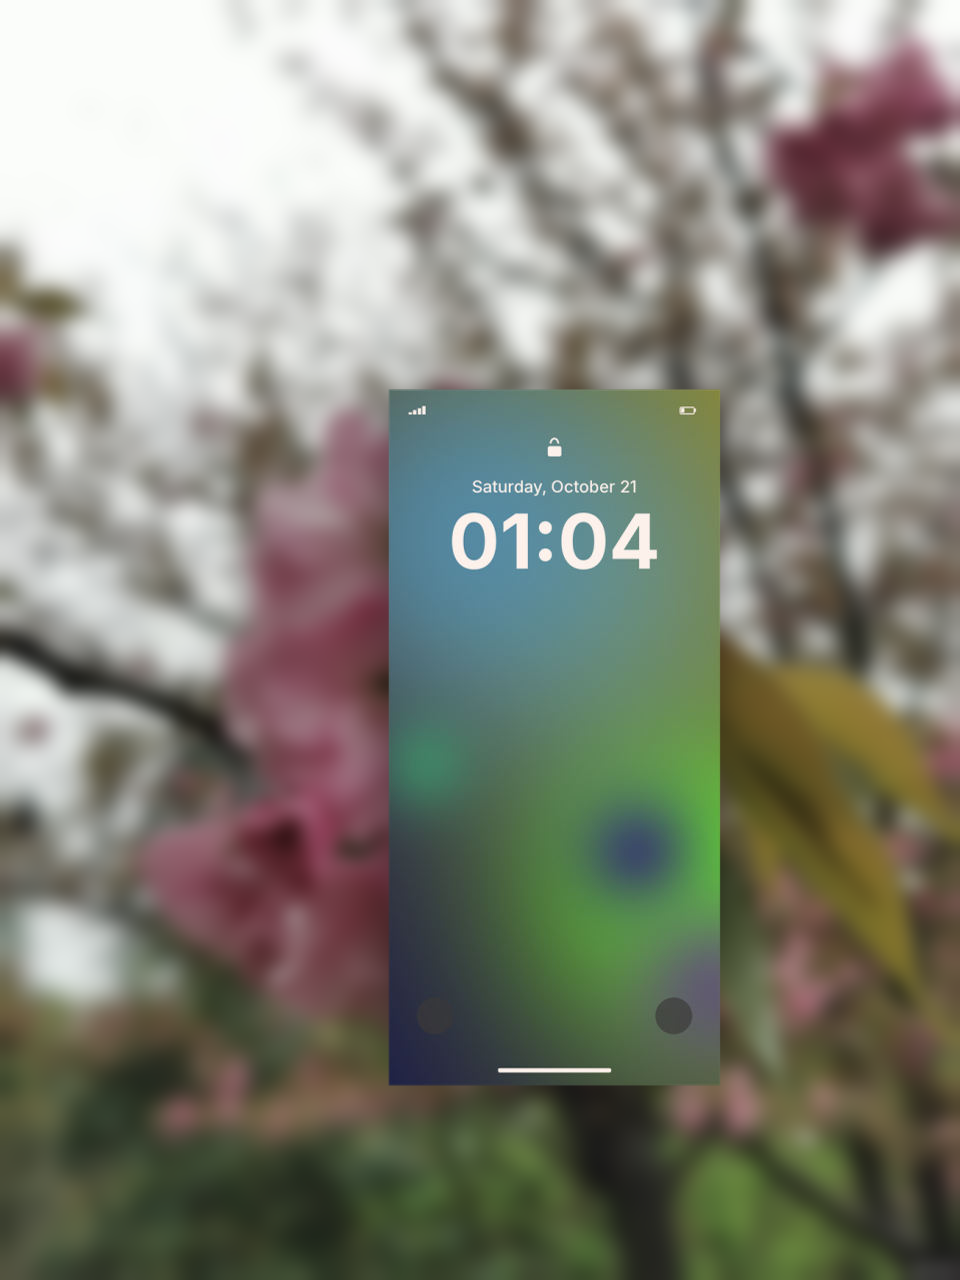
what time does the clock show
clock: 1:04
